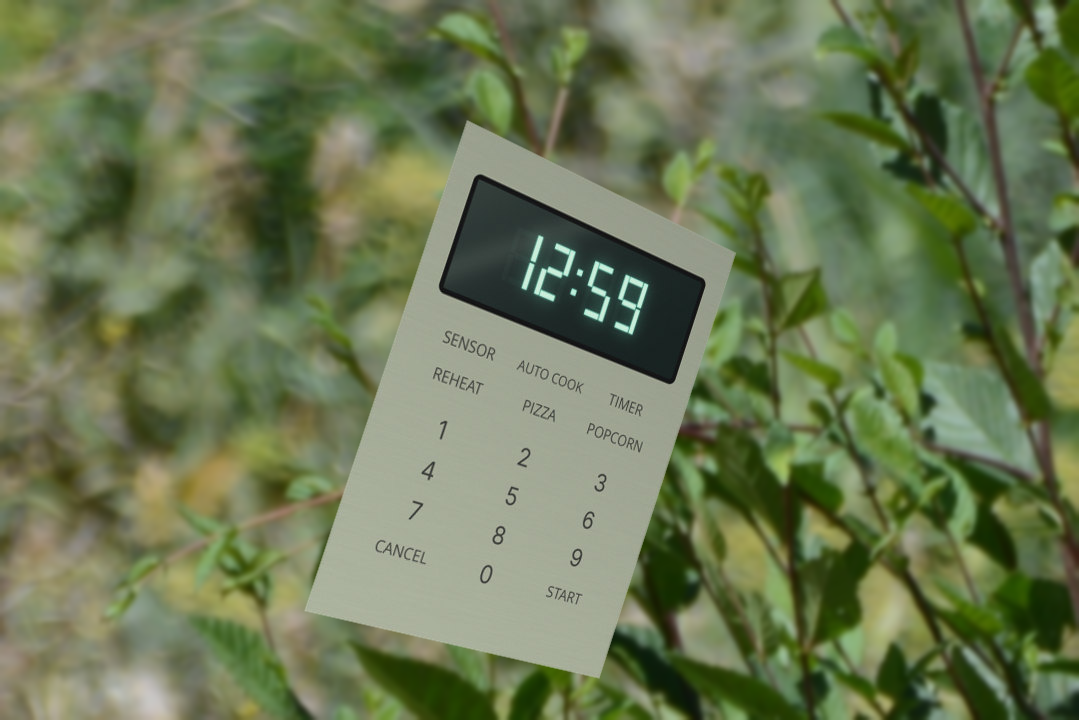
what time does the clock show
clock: 12:59
